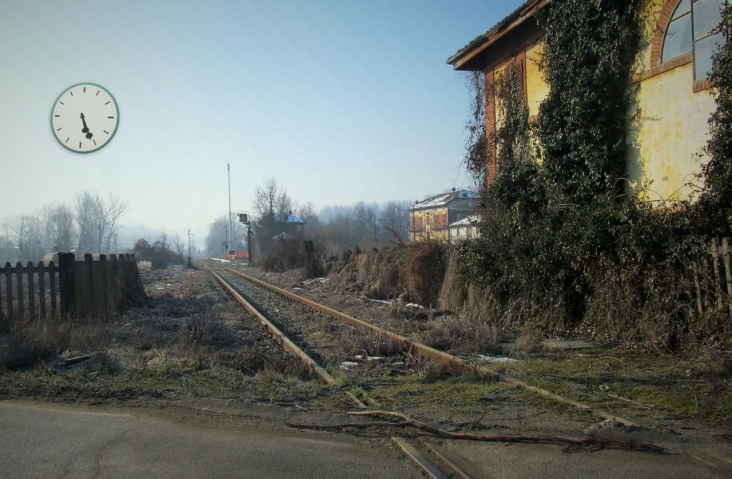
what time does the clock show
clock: 5:26
